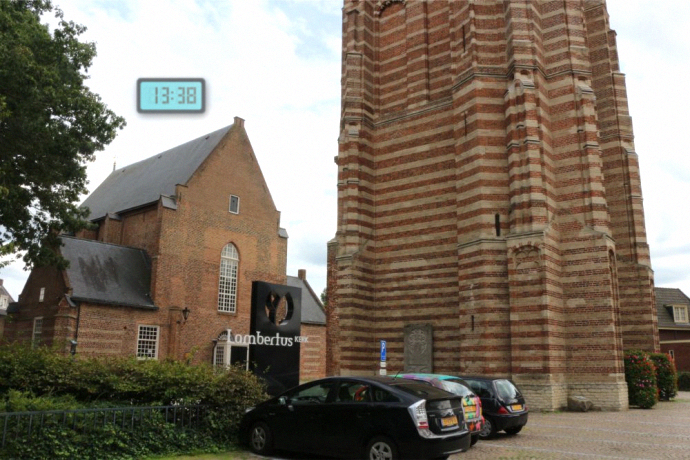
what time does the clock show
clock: 13:38
